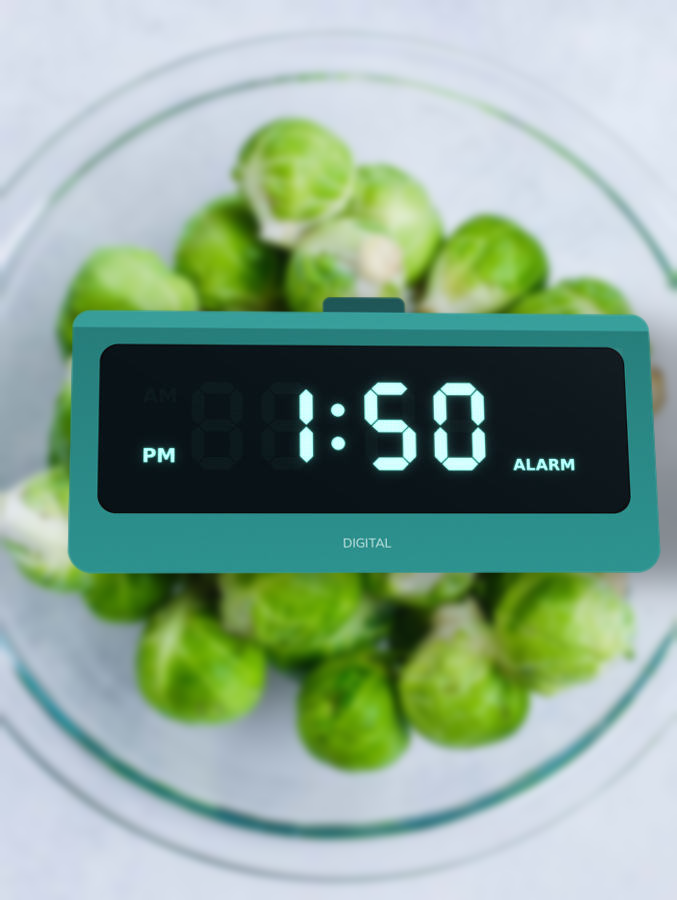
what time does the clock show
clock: 1:50
